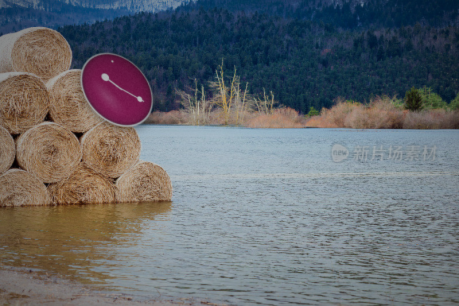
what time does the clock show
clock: 10:20
